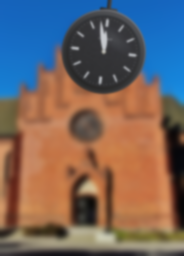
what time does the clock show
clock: 11:58
